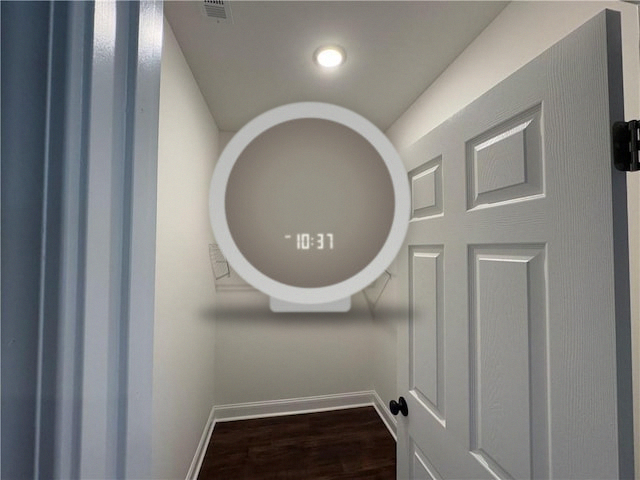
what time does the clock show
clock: 10:37
